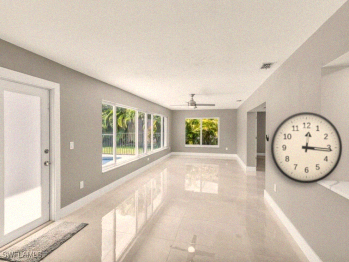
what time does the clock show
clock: 12:16
